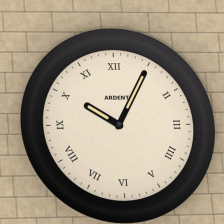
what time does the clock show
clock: 10:05
